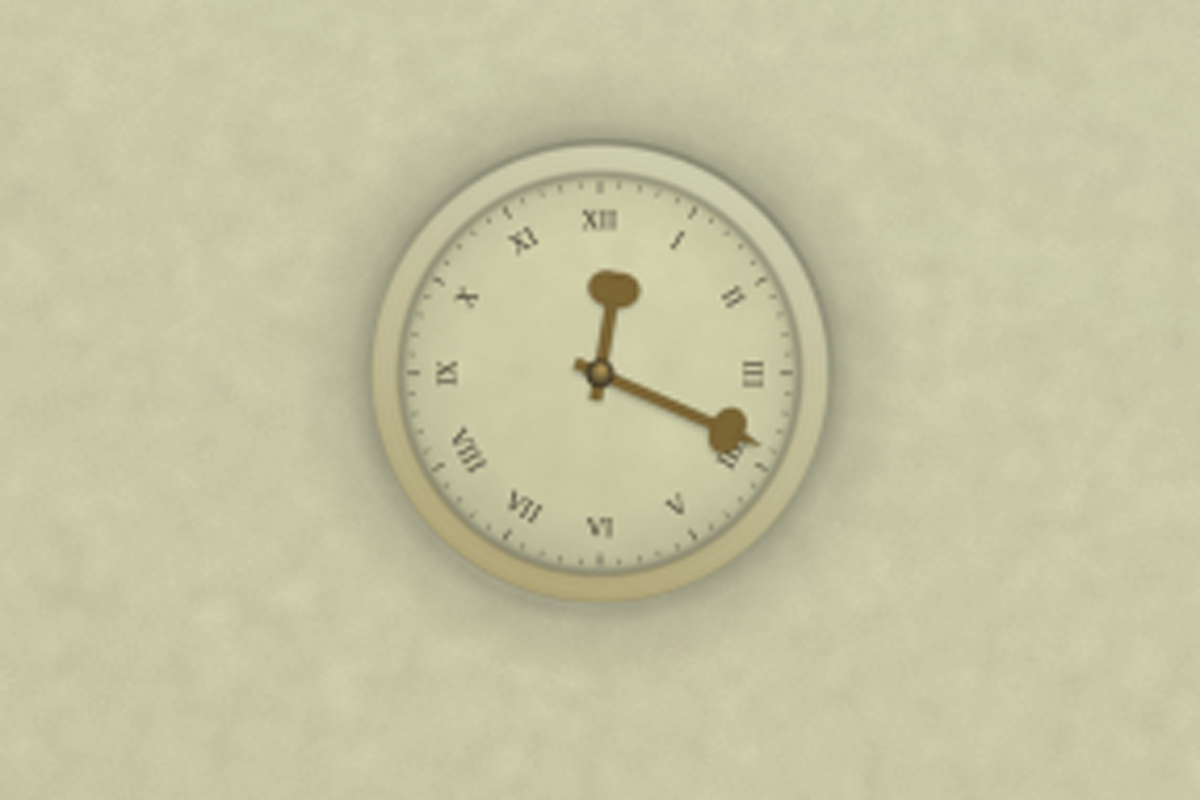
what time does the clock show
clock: 12:19
